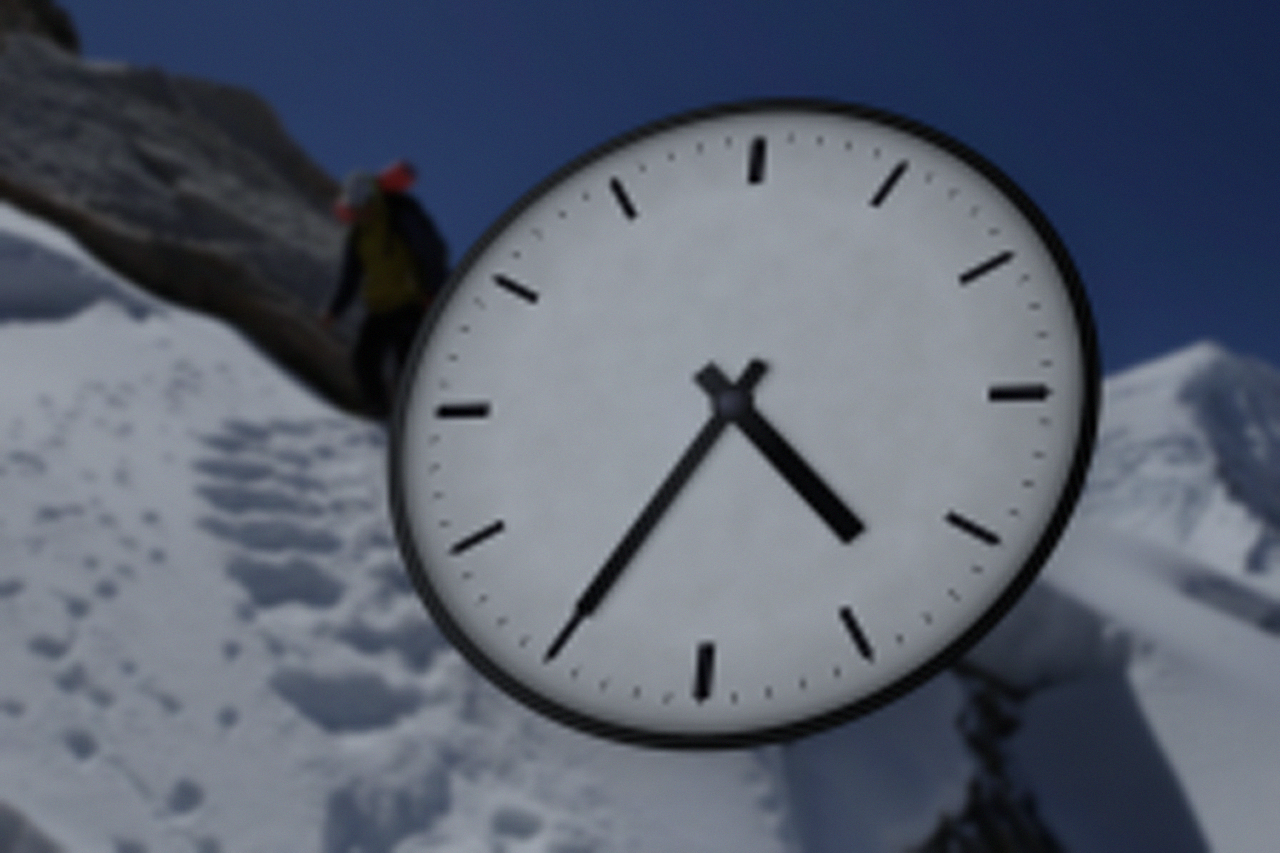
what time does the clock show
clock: 4:35
